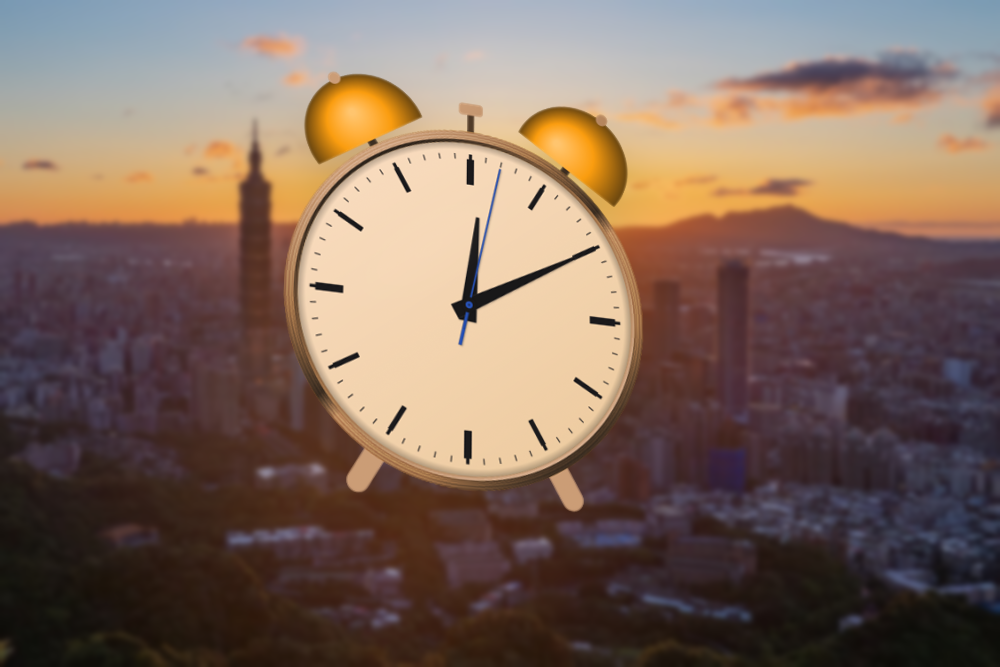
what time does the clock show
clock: 12:10:02
